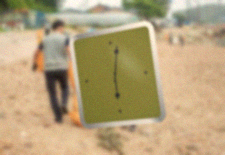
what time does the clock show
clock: 6:02
